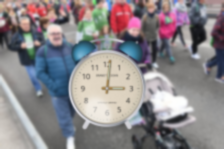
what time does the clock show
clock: 3:01
